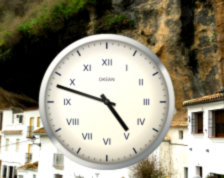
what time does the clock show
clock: 4:48
